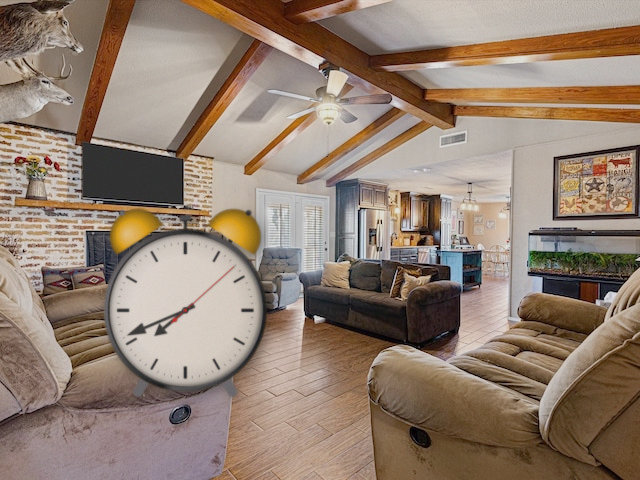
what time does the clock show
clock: 7:41:08
